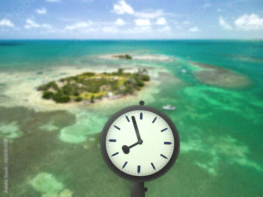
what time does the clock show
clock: 7:57
